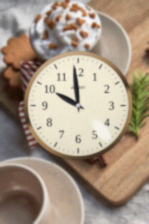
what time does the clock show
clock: 9:59
